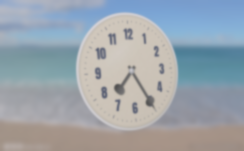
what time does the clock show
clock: 7:25
